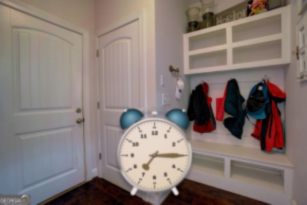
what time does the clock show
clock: 7:15
